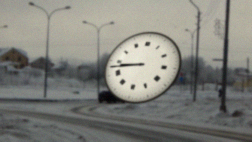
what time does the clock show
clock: 8:43
